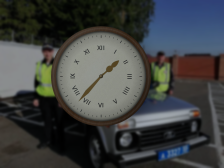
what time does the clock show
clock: 1:37
